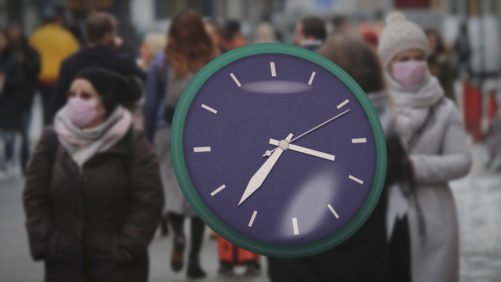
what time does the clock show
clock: 3:37:11
